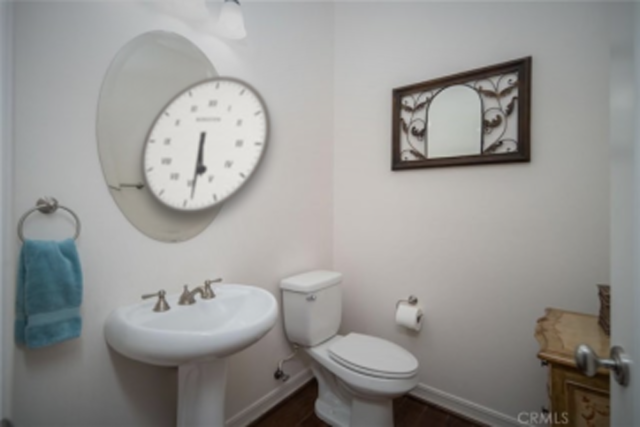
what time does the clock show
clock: 5:29
